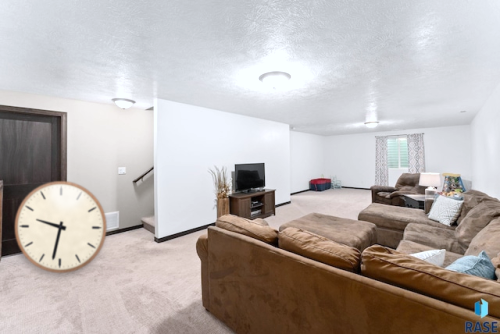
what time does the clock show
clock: 9:32
